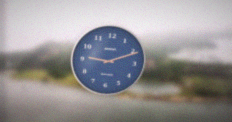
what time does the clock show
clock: 9:11
